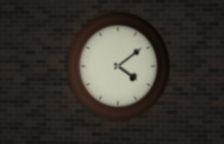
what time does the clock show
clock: 4:09
